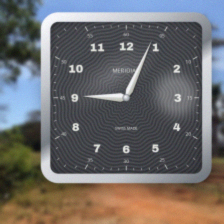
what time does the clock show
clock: 9:04
